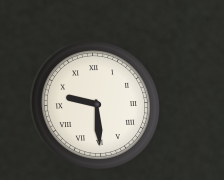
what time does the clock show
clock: 9:30
